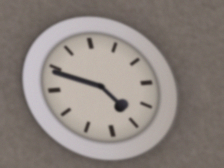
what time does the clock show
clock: 4:49
